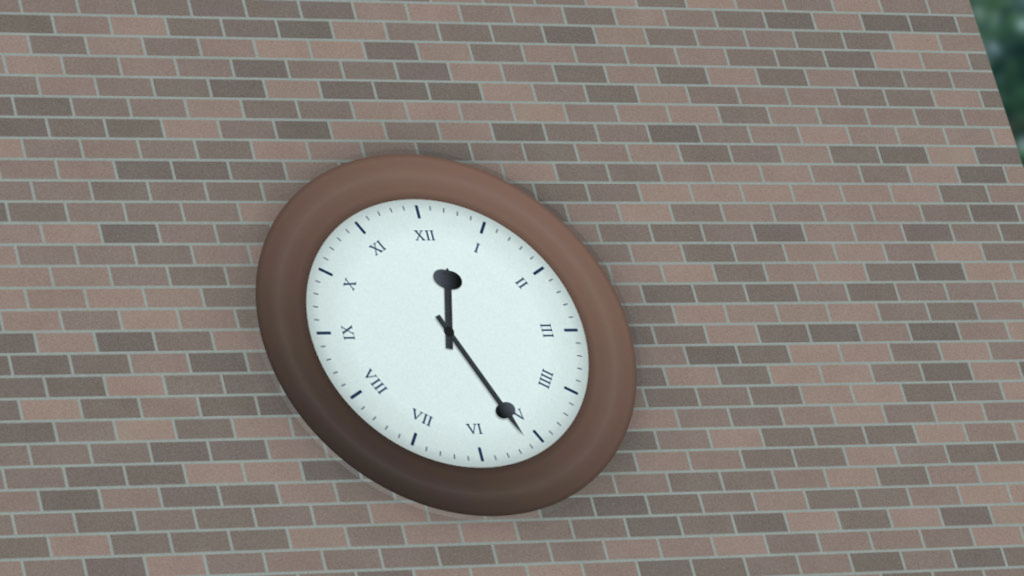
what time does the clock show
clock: 12:26
